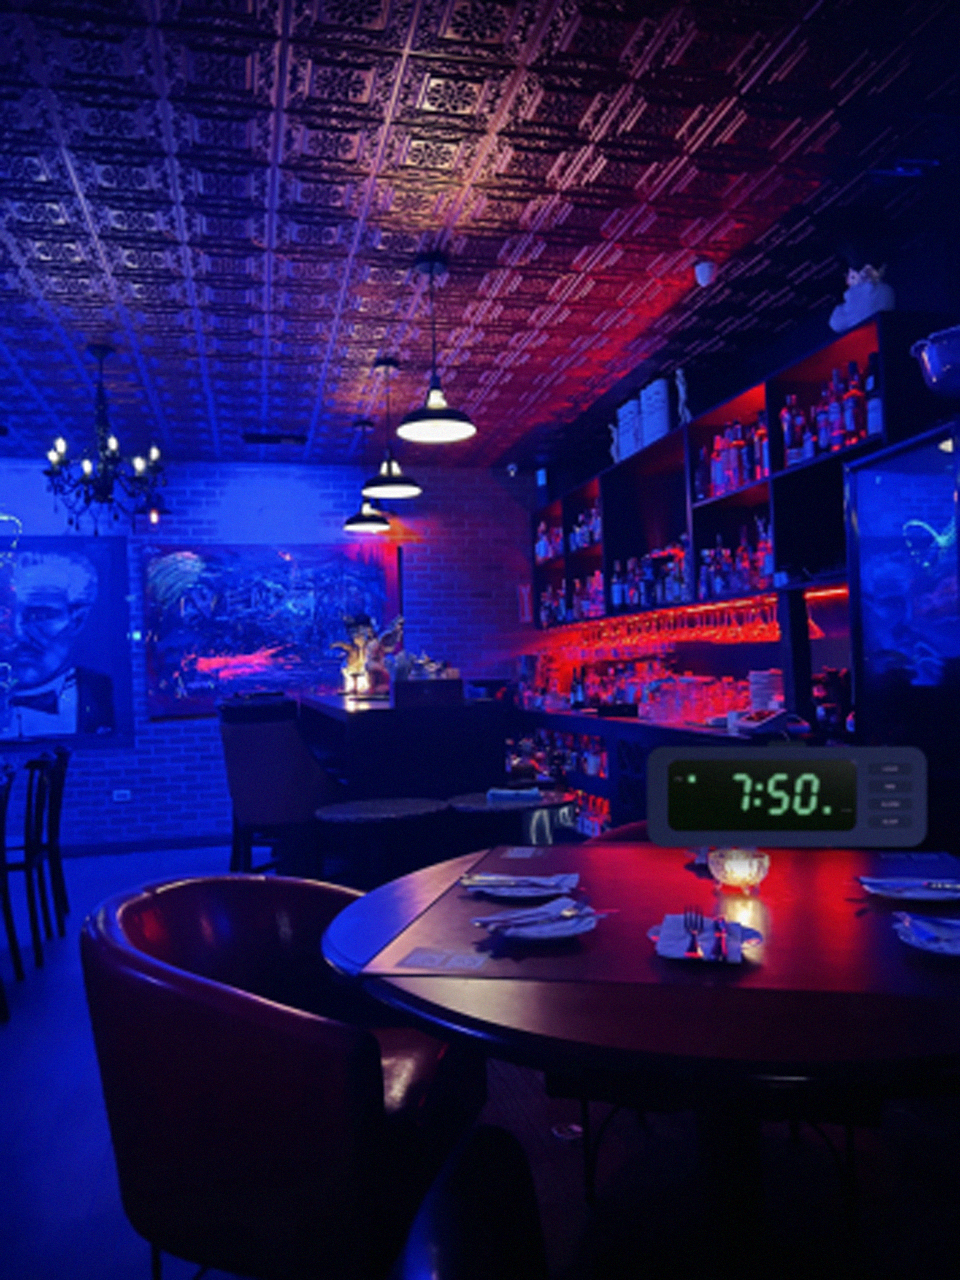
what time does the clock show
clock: 7:50
